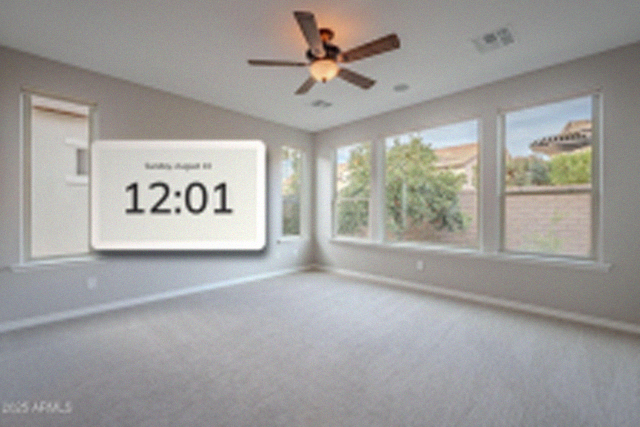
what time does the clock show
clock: 12:01
